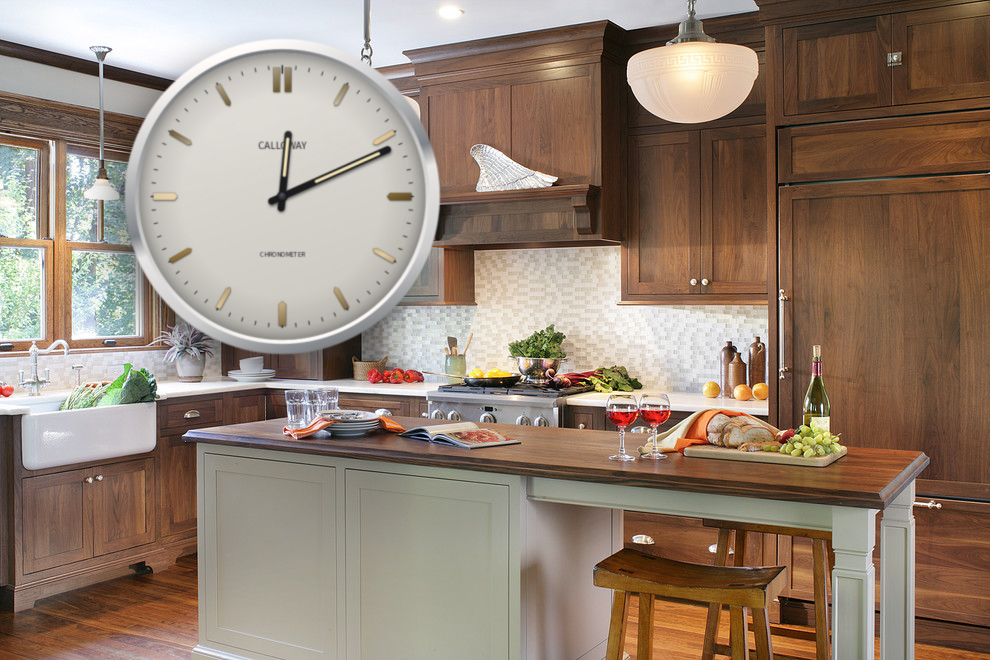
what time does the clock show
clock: 12:11
